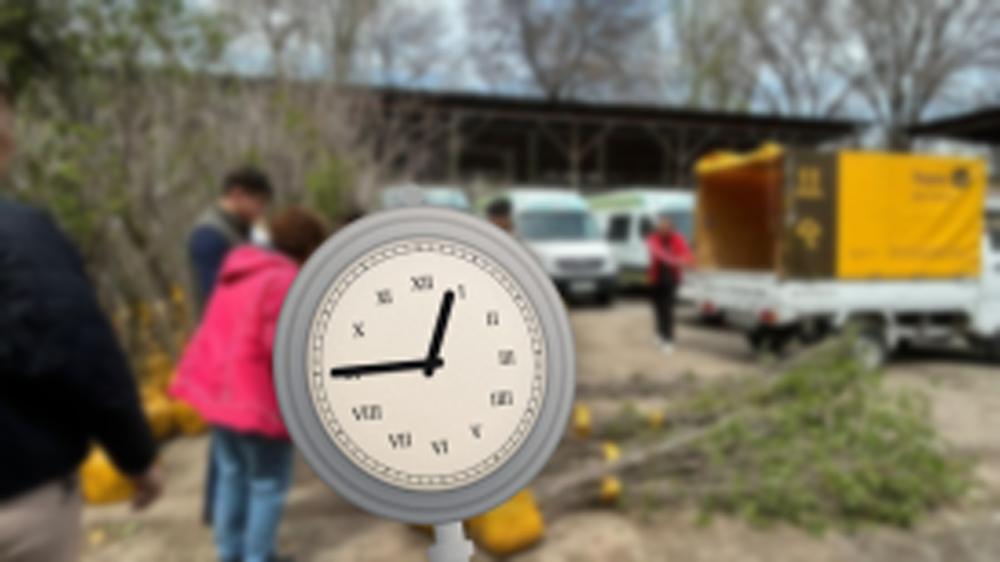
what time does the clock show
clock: 12:45
